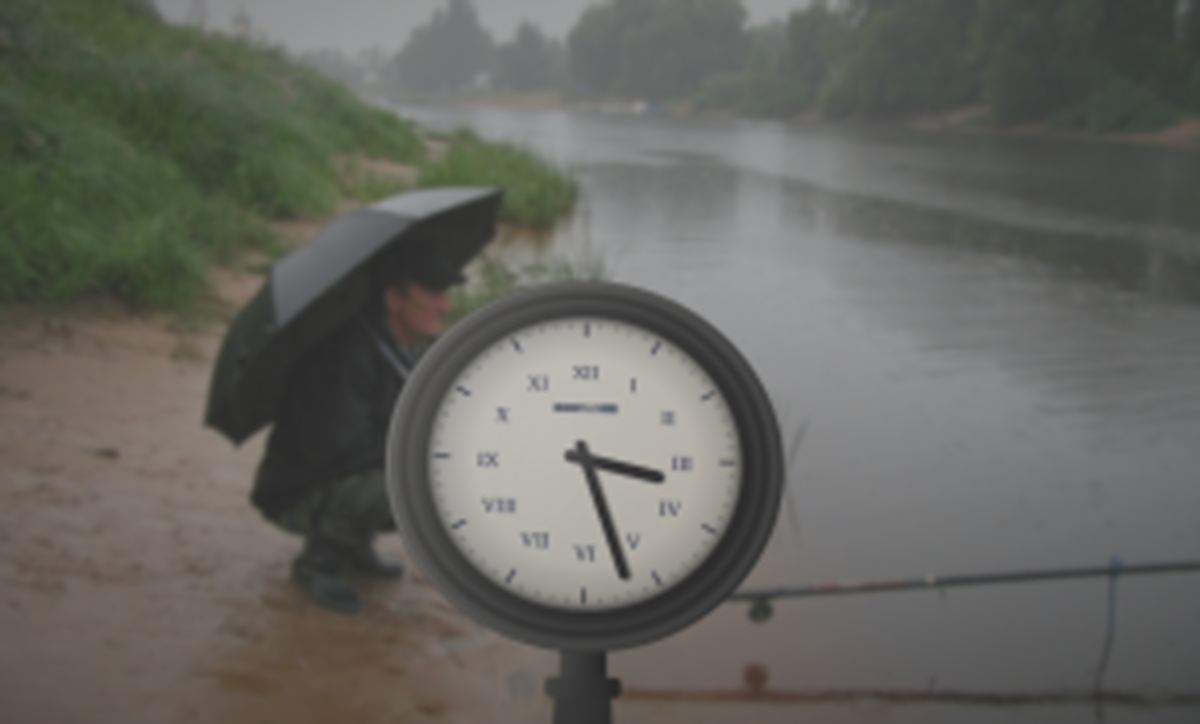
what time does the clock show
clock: 3:27
